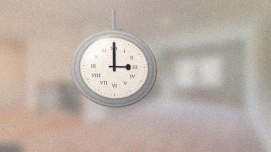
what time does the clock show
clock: 3:00
